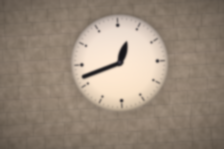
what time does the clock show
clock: 12:42
